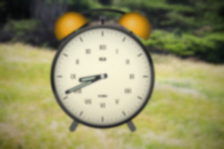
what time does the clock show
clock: 8:41
